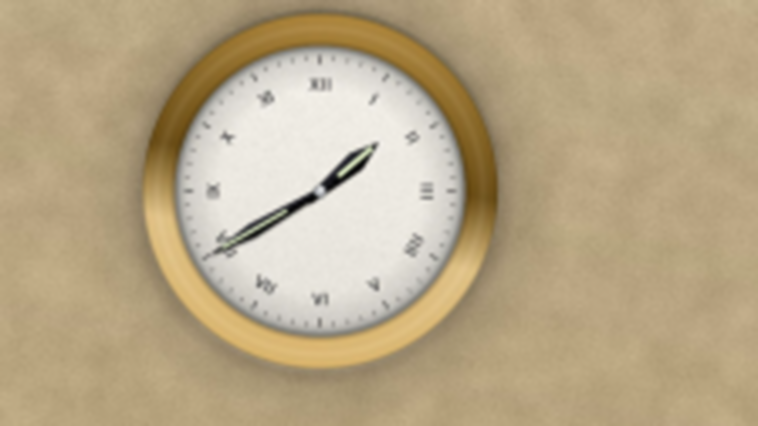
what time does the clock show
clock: 1:40
